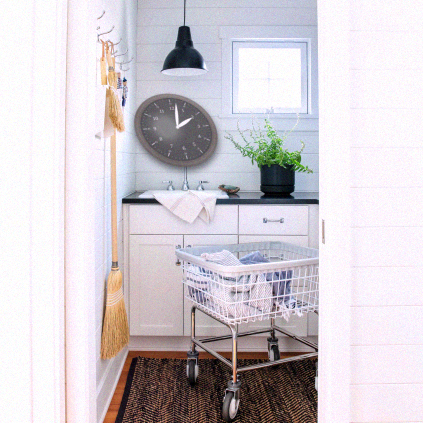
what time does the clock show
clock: 2:02
